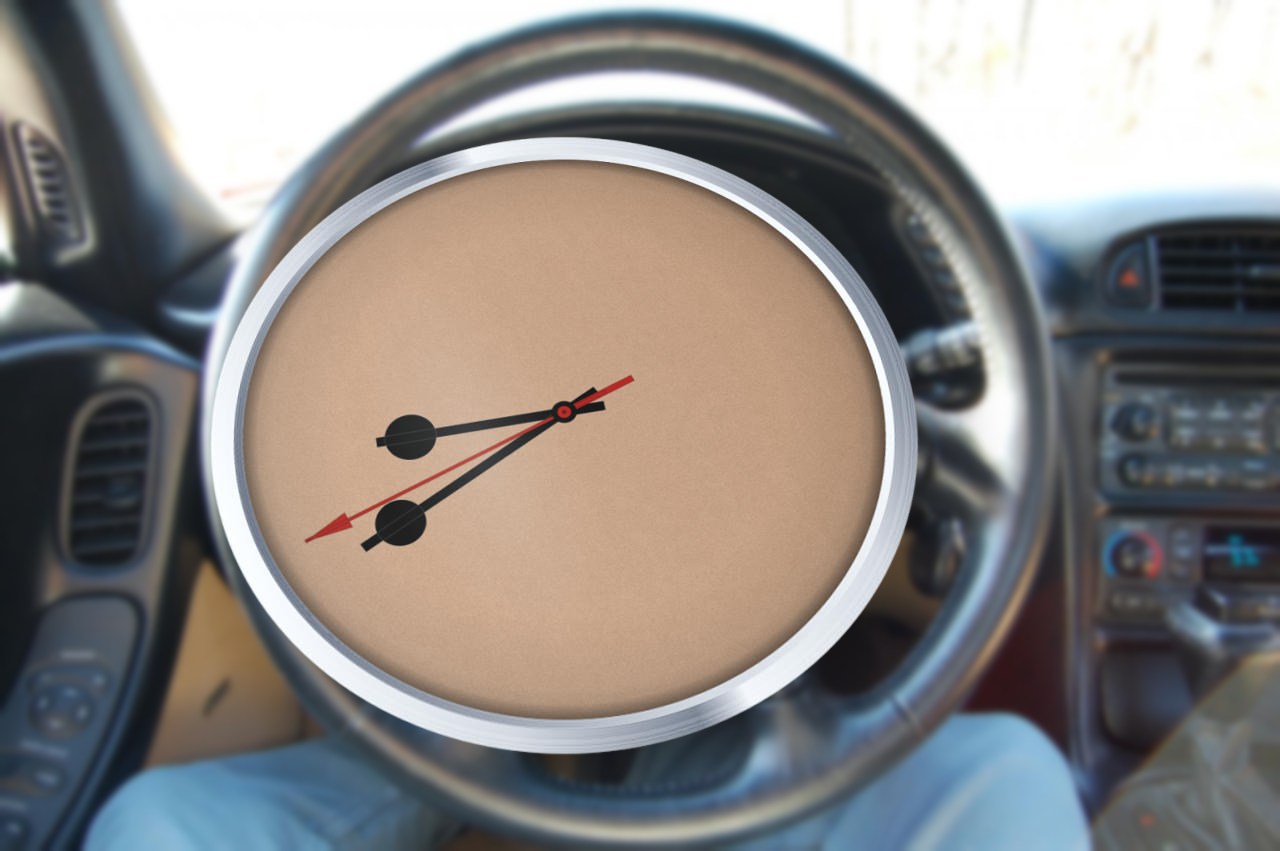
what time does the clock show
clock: 8:38:40
